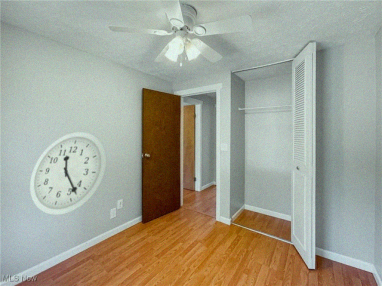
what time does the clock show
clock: 11:23
